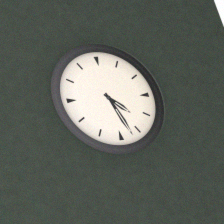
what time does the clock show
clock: 4:27
